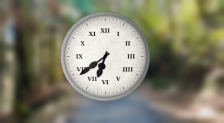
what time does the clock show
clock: 6:39
